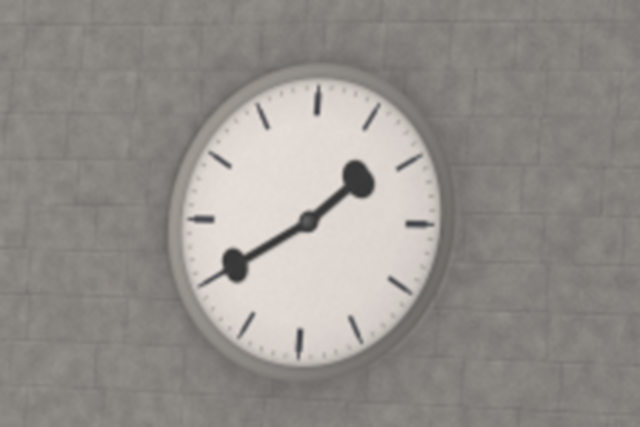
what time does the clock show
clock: 1:40
